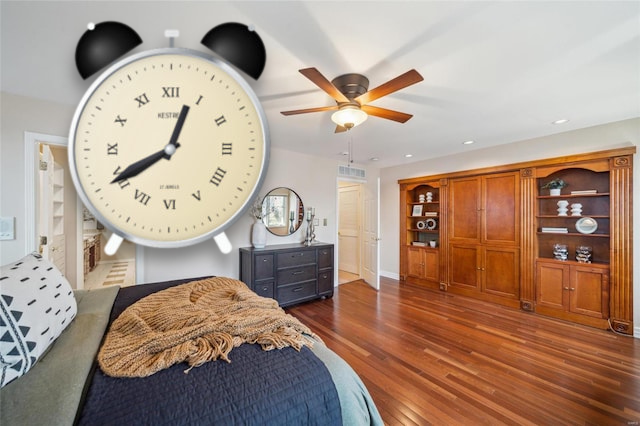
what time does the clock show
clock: 12:40
